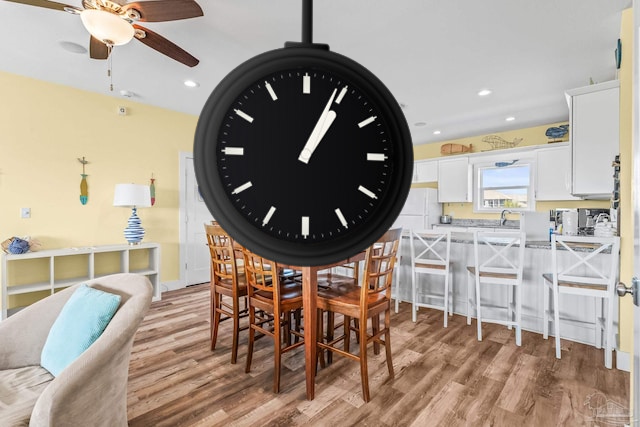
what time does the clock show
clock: 1:04
